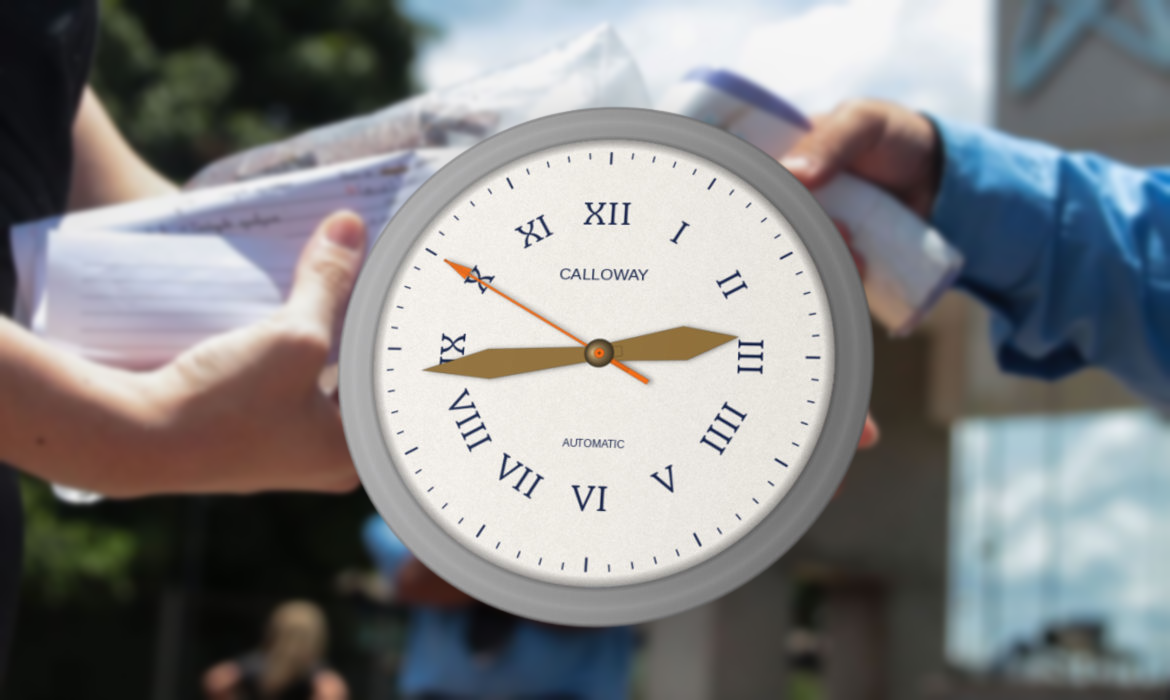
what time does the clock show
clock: 2:43:50
